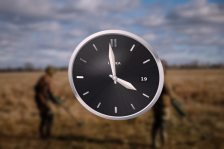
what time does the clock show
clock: 3:59
